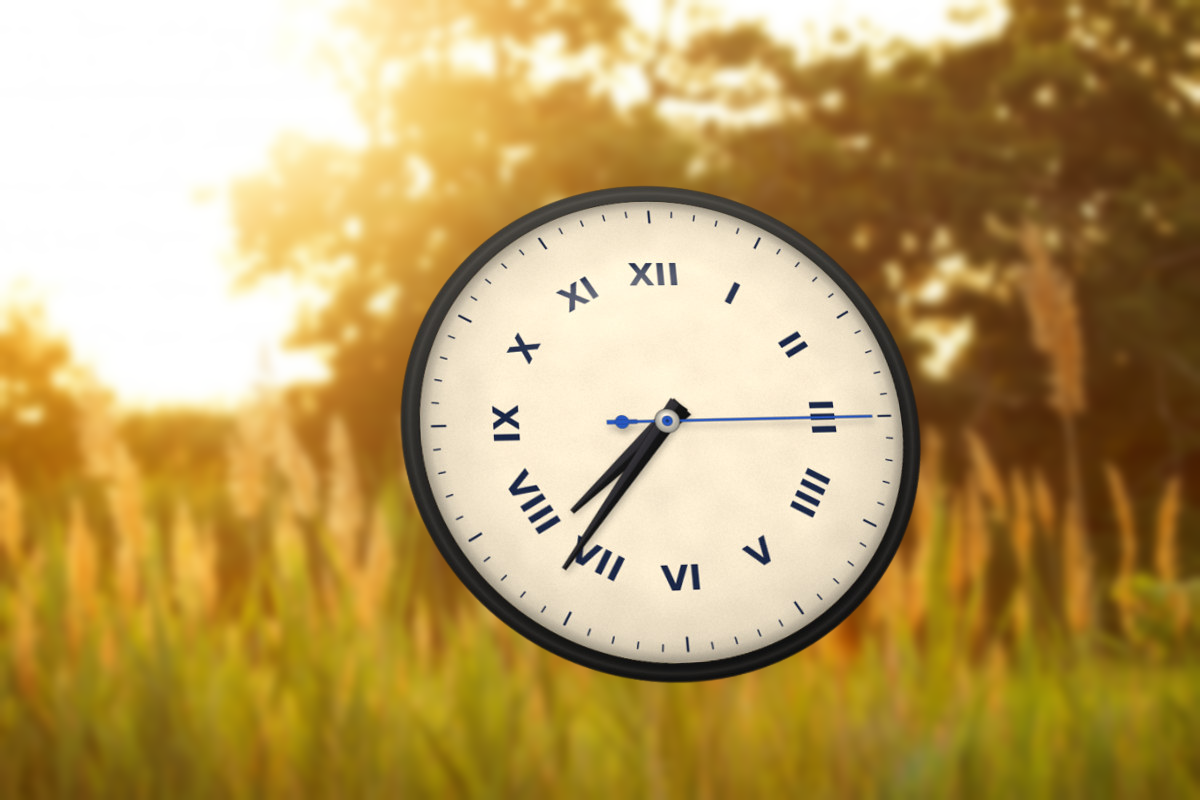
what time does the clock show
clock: 7:36:15
